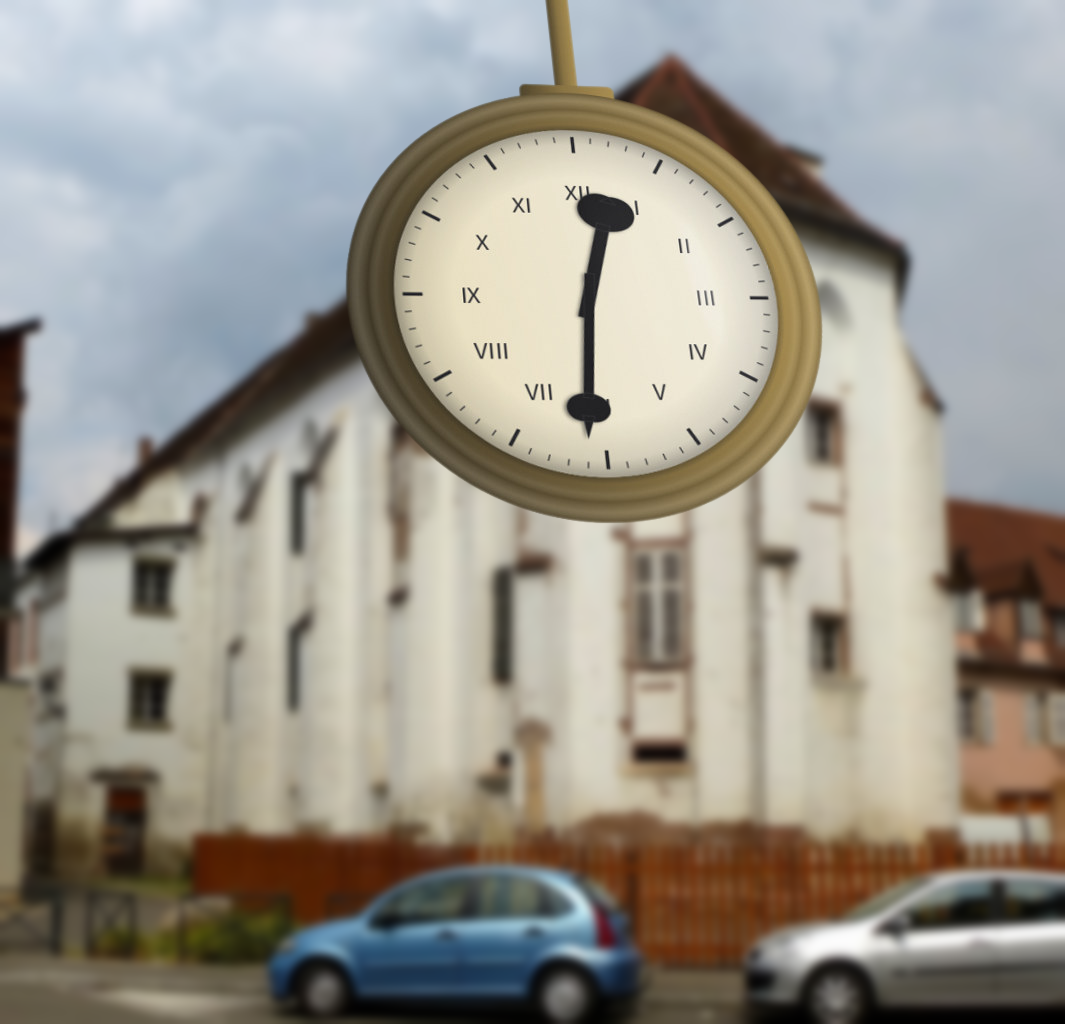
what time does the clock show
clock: 12:31
